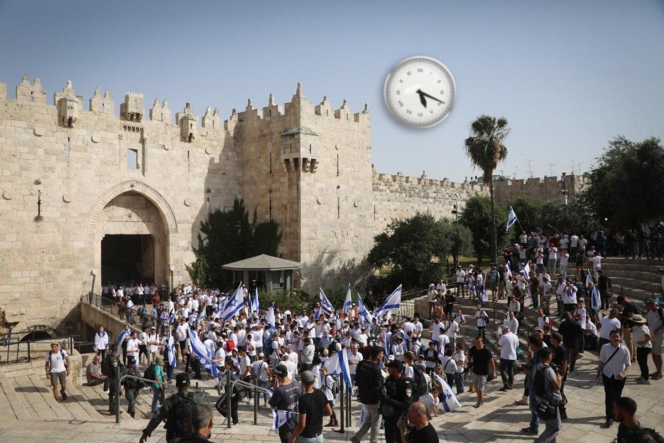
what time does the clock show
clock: 5:19
